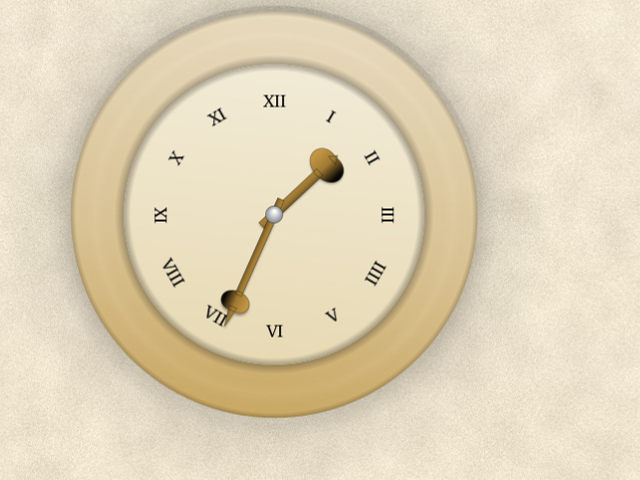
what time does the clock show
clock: 1:34
